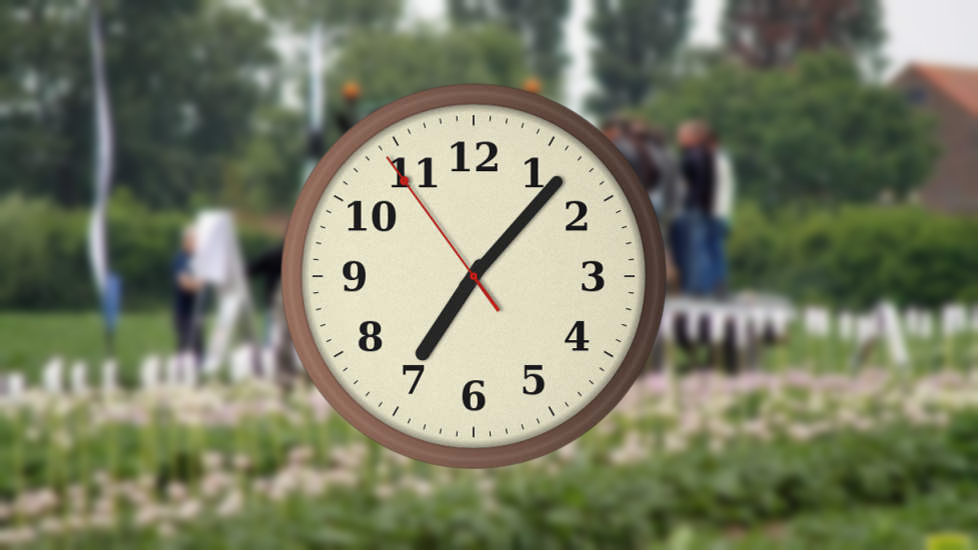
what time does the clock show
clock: 7:06:54
